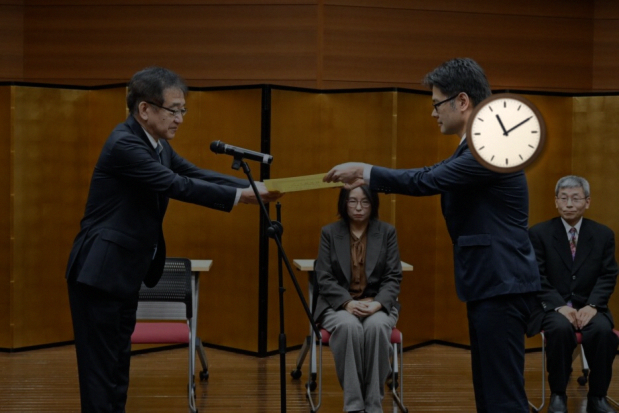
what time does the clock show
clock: 11:10
